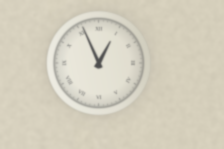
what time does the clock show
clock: 12:56
